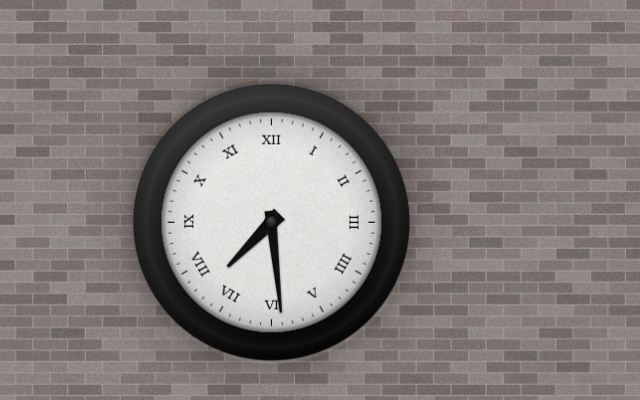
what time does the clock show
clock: 7:29
